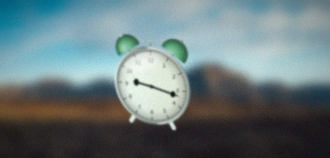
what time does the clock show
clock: 9:17
